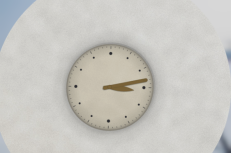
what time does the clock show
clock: 3:13
